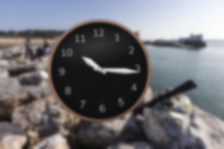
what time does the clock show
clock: 10:16
